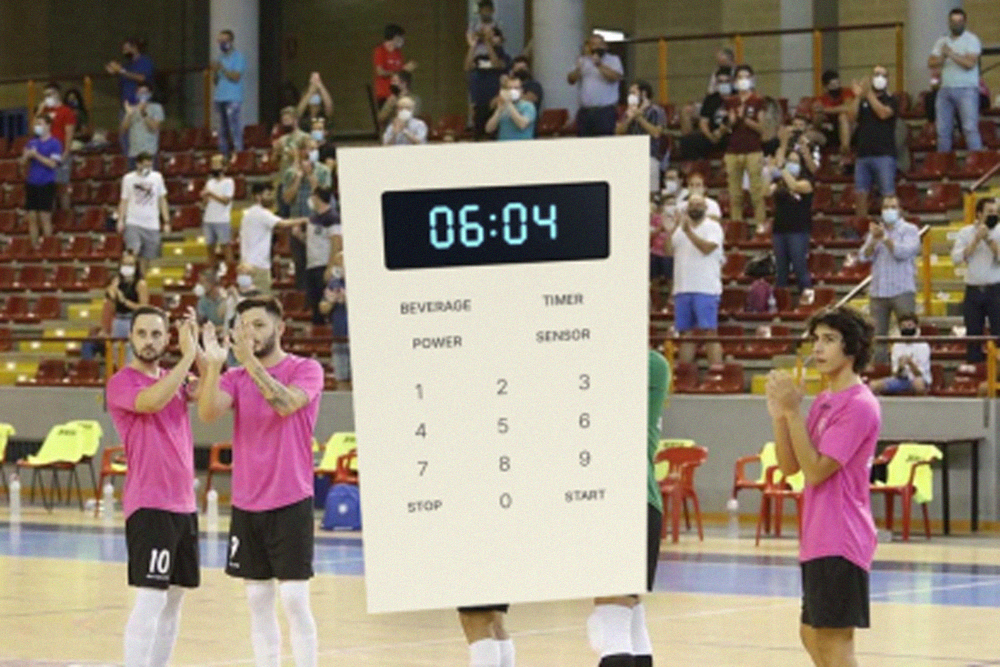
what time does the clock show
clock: 6:04
